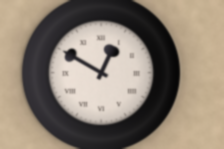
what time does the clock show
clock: 12:50
